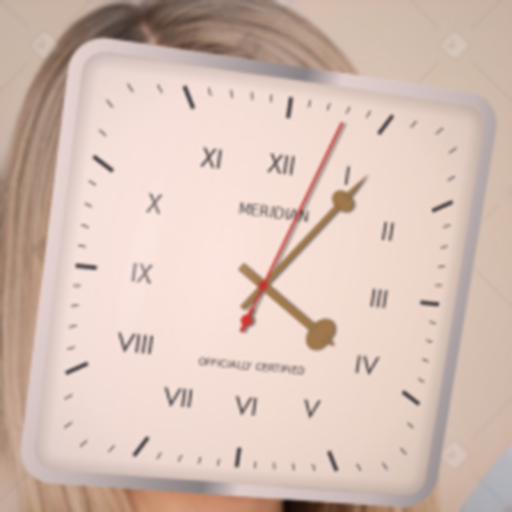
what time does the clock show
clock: 4:06:03
